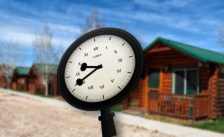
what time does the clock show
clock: 9:41
